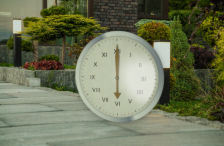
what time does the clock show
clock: 6:00
